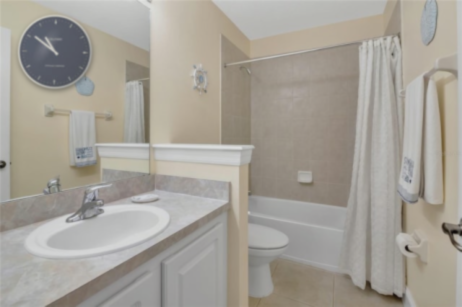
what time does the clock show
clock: 10:51
